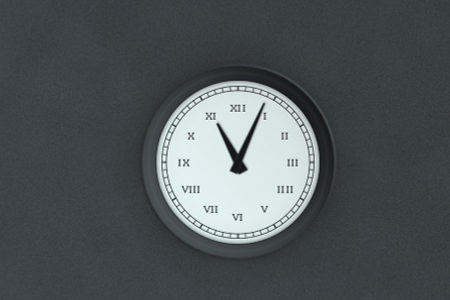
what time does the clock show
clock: 11:04
